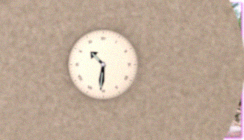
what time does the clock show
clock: 10:31
